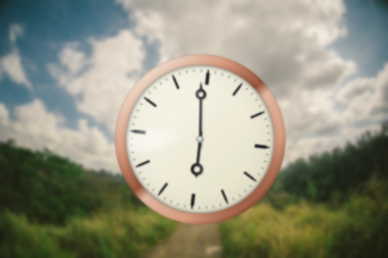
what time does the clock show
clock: 5:59
